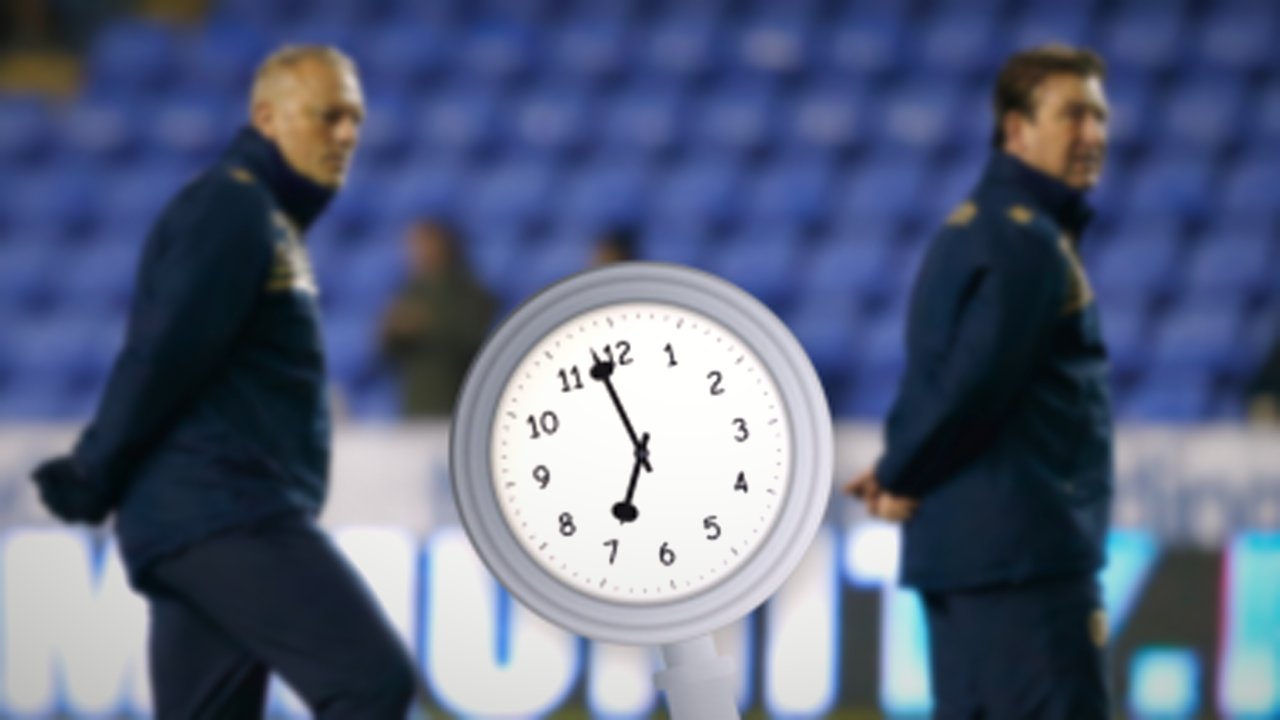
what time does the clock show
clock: 6:58
